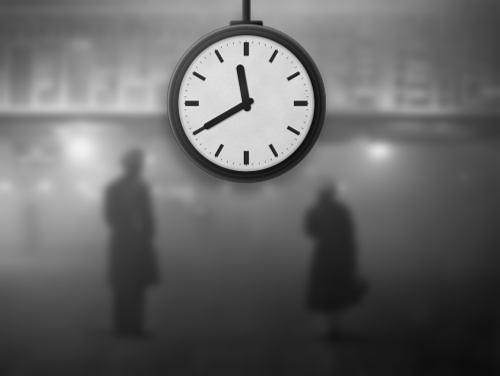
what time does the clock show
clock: 11:40
